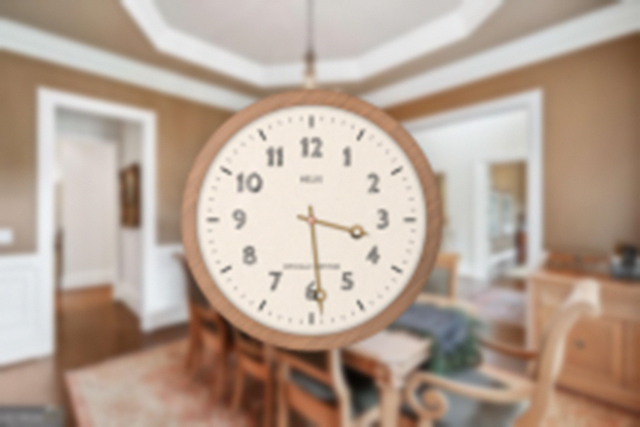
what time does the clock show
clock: 3:29
